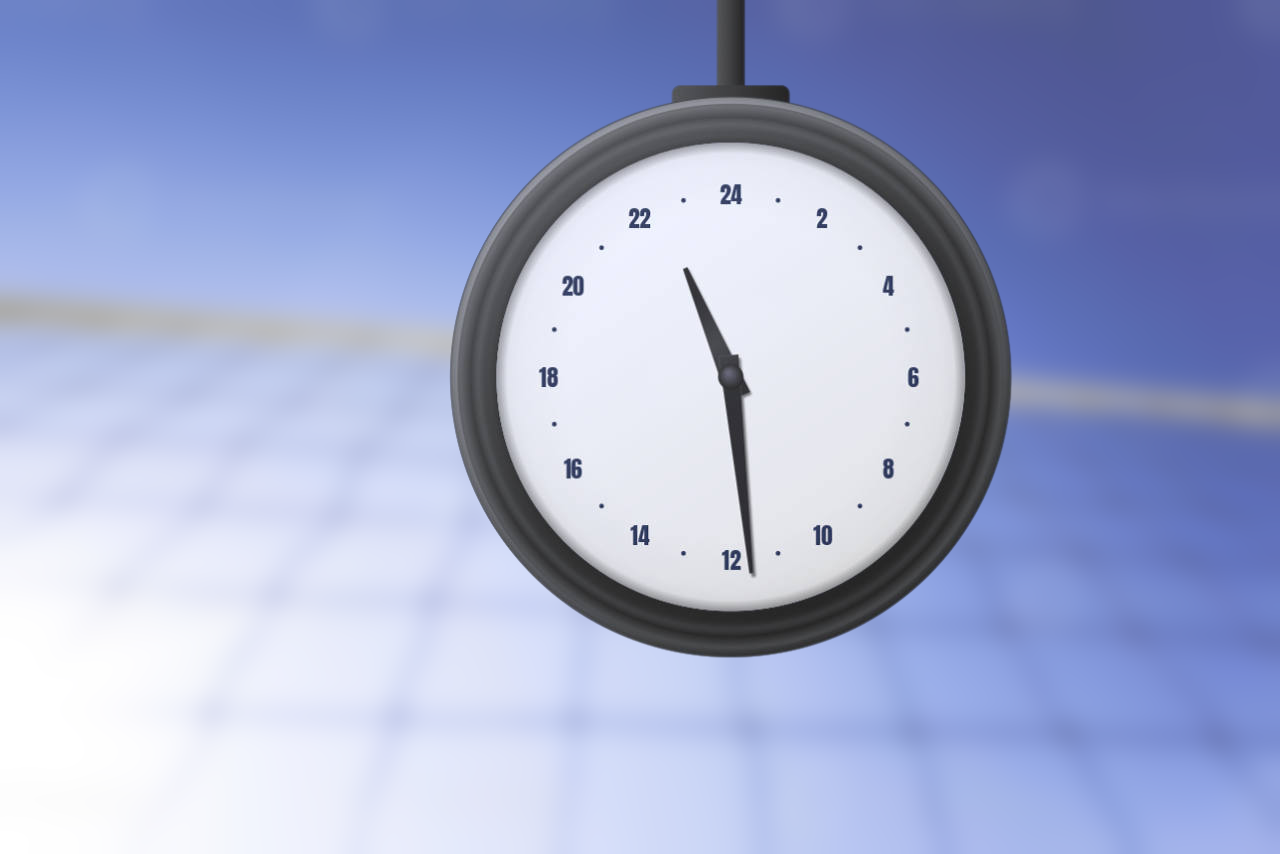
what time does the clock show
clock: 22:29
